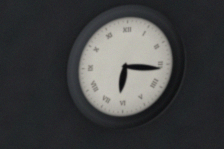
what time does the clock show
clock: 6:16
